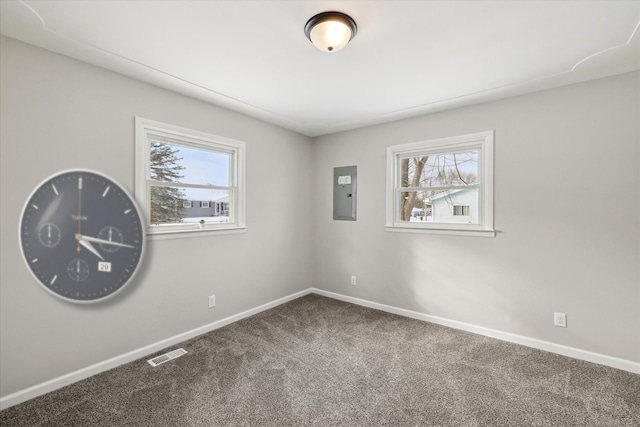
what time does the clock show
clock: 4:16
